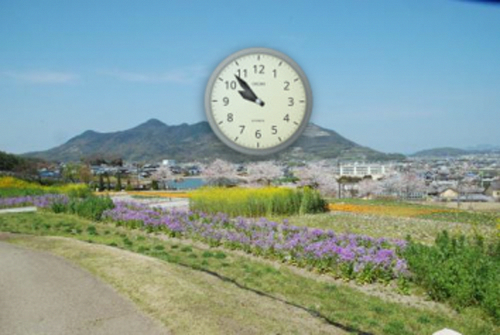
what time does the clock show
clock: 9:53
